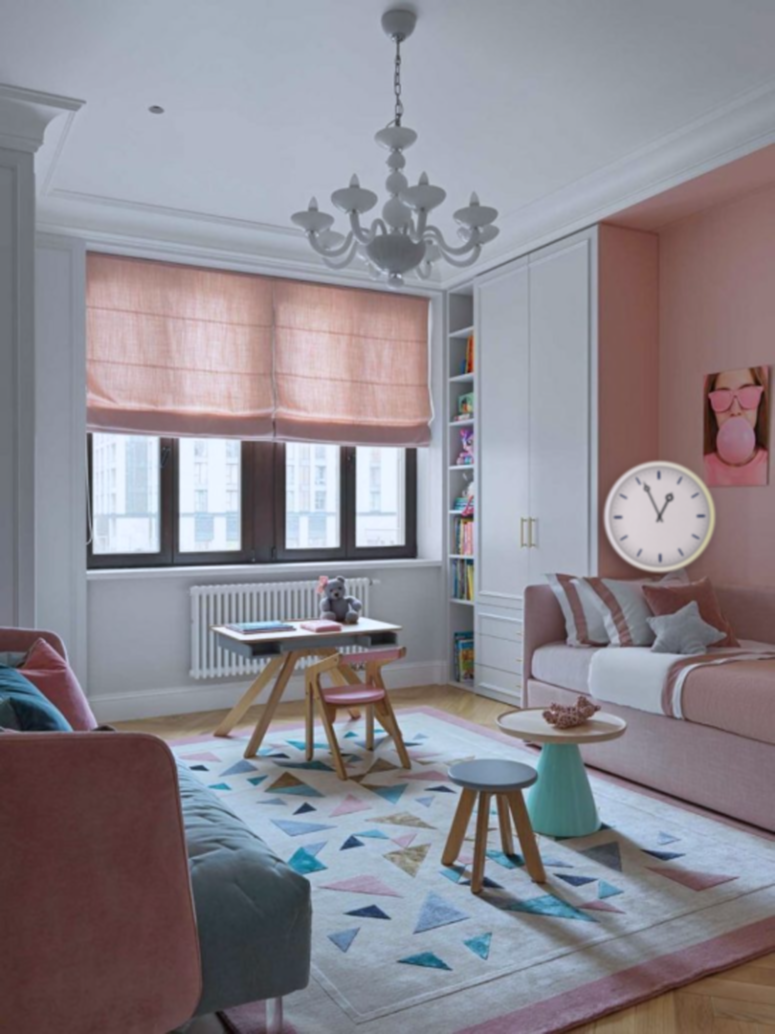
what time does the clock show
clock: 12:56
